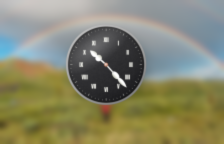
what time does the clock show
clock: 10:23
